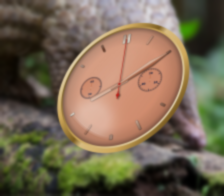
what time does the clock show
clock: 8:10
